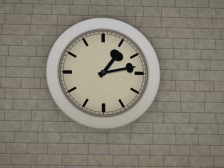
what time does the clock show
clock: 1:13
